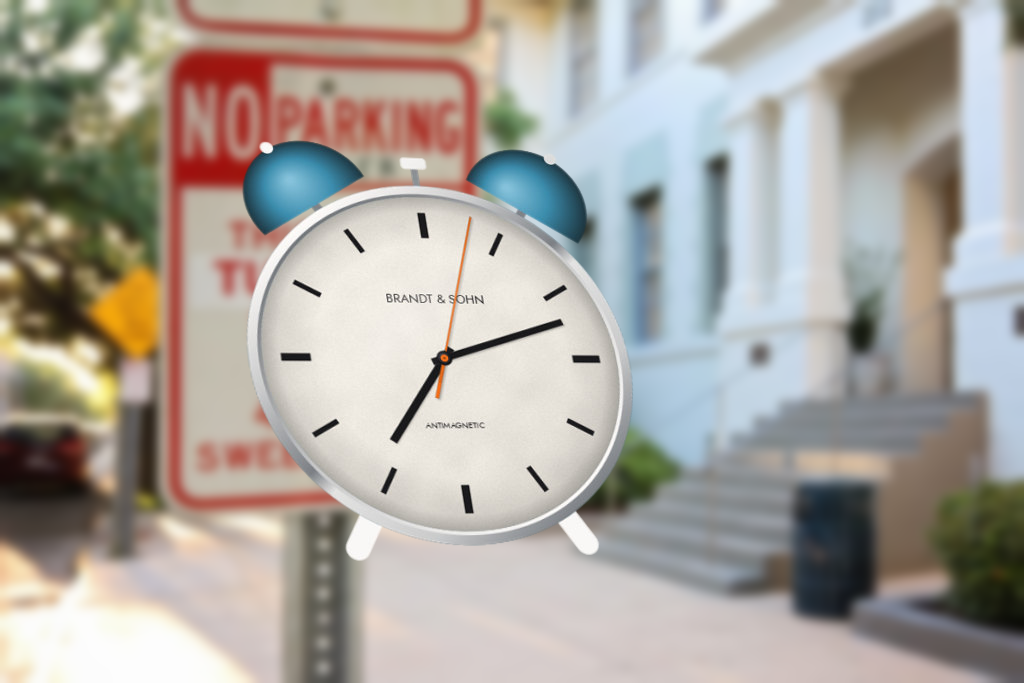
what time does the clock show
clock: 7:12:03
